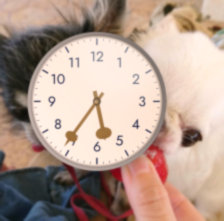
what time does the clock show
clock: 5:36
